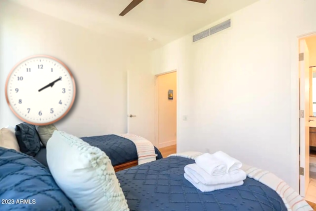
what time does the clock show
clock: 2:10
